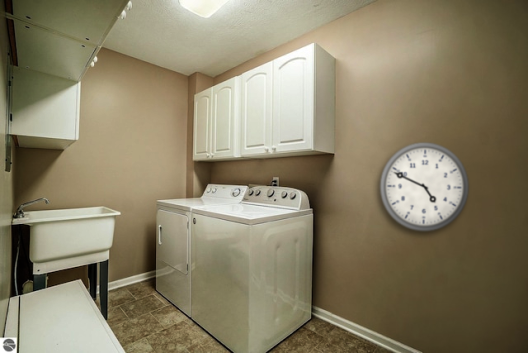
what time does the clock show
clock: 4:49
